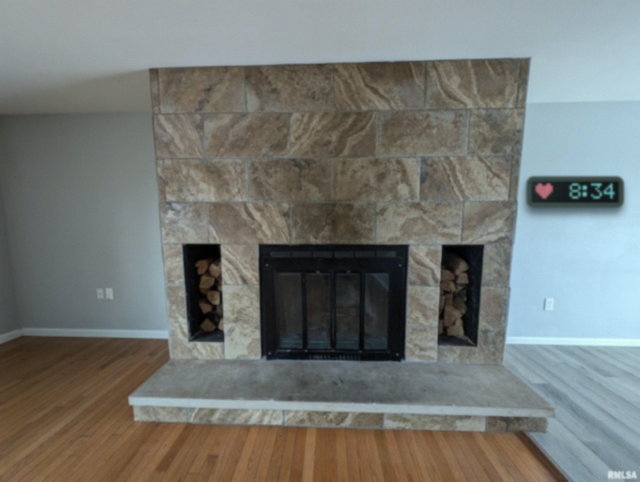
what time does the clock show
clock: 8:34
